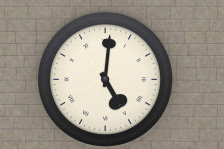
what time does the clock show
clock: 5:01
